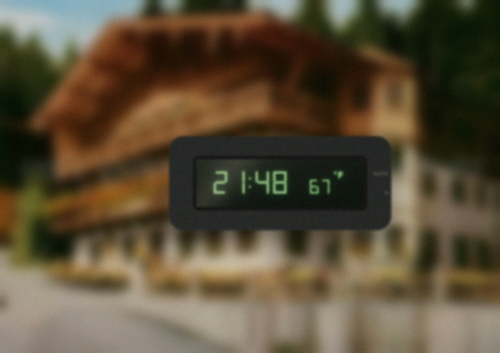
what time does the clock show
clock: 21:48
